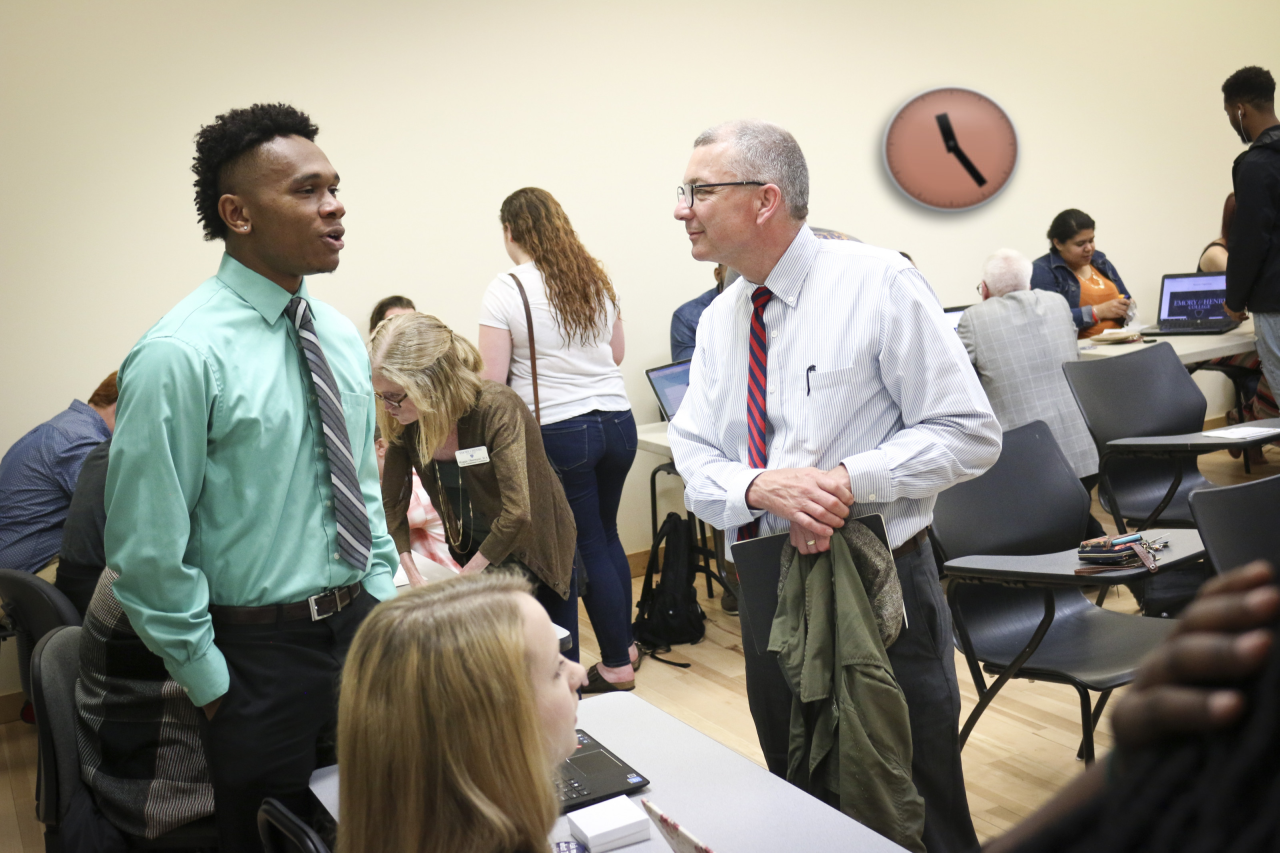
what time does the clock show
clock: 11:24
